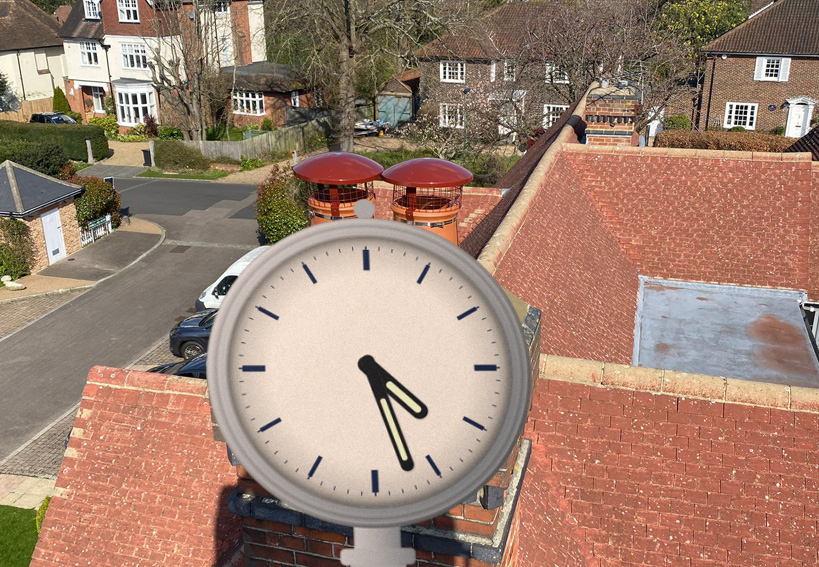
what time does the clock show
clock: 4:27
